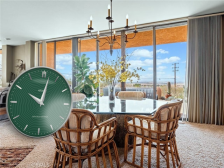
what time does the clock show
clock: 10:02
